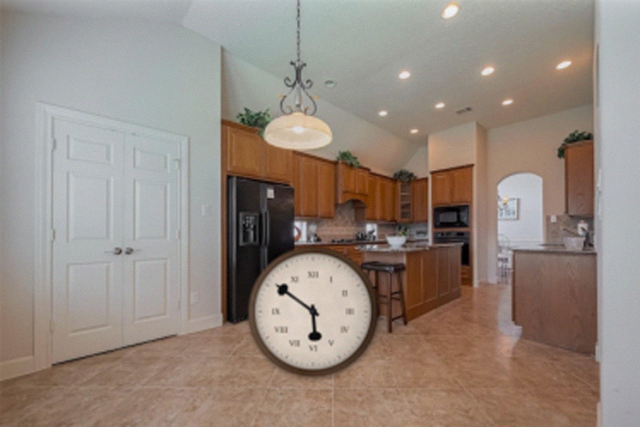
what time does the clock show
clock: 5:51
